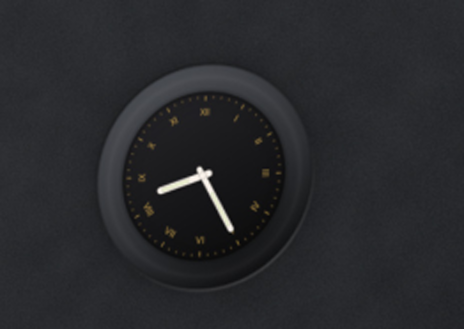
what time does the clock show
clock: 8:25
